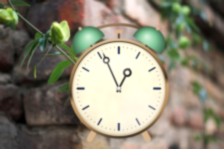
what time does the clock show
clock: 12:56
